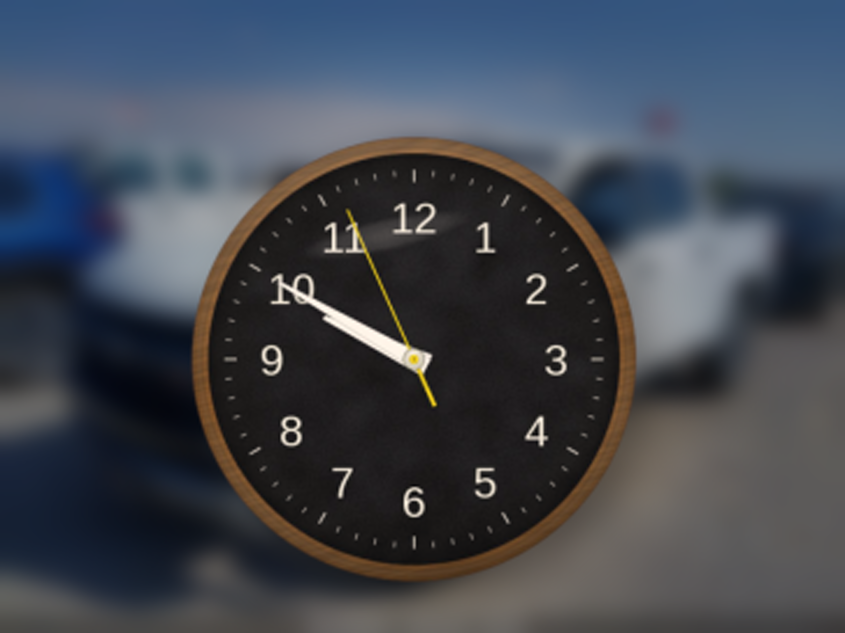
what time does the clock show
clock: 9:49:56
